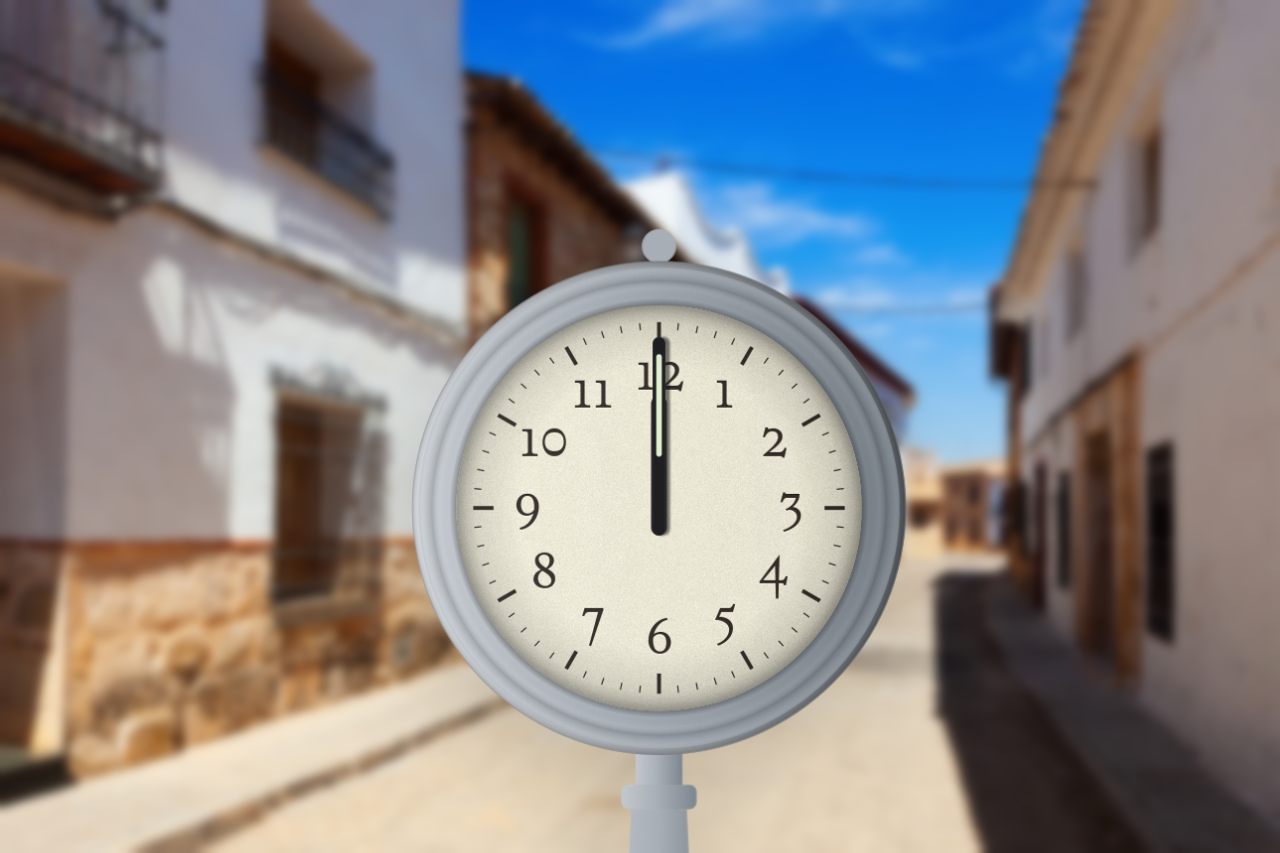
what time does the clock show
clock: 12:00
